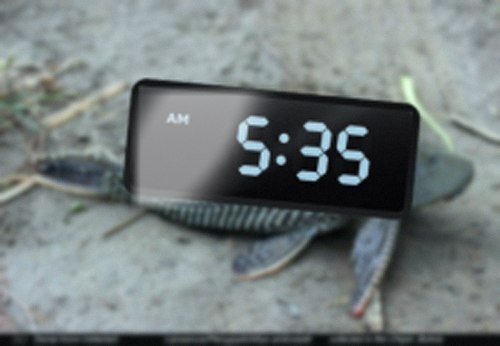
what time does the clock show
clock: 5:35
